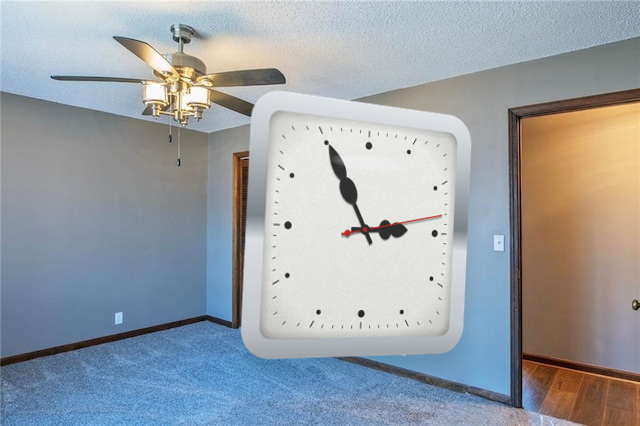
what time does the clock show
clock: 2:55:13
